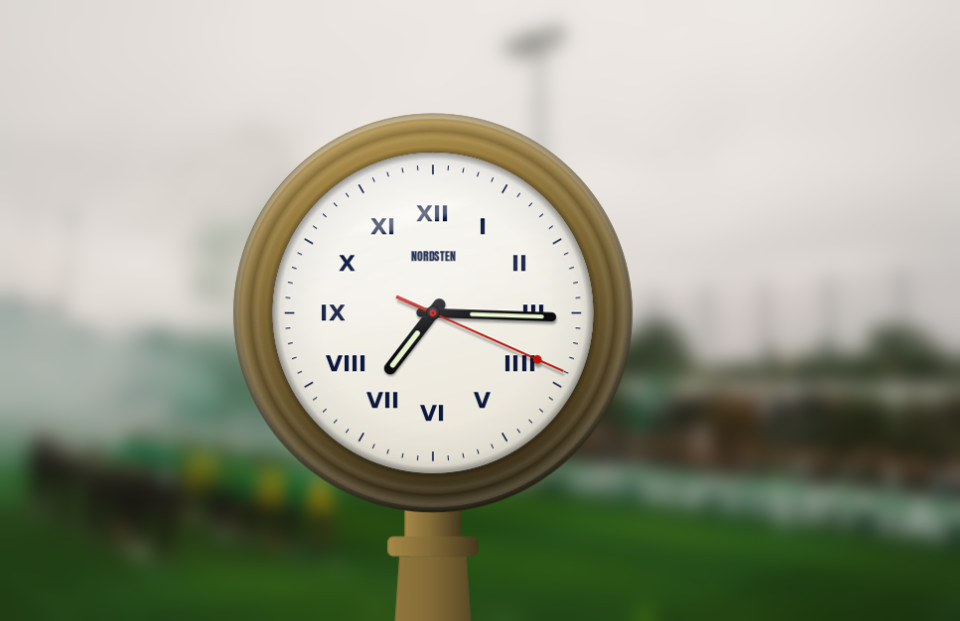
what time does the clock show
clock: 7:15:19
